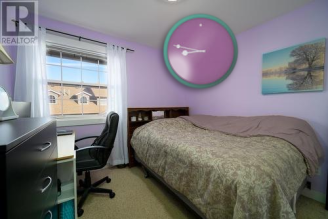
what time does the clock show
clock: 8:47
